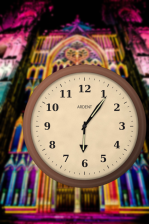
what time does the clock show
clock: 6:06
